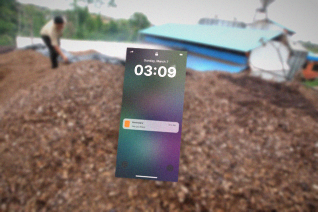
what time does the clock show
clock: 3:09
